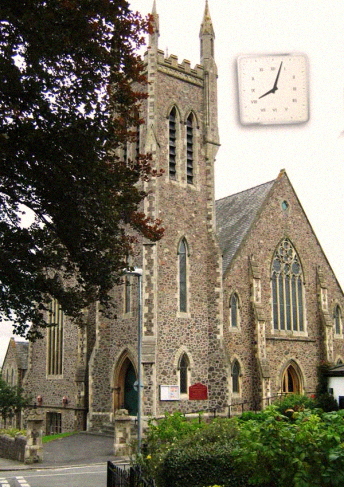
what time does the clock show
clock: 8:03
